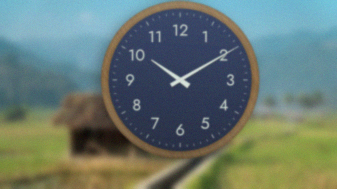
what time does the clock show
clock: 10:10
